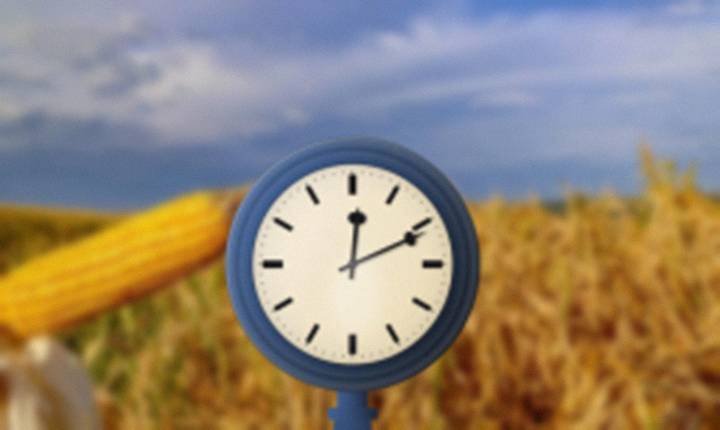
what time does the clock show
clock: 12:11
